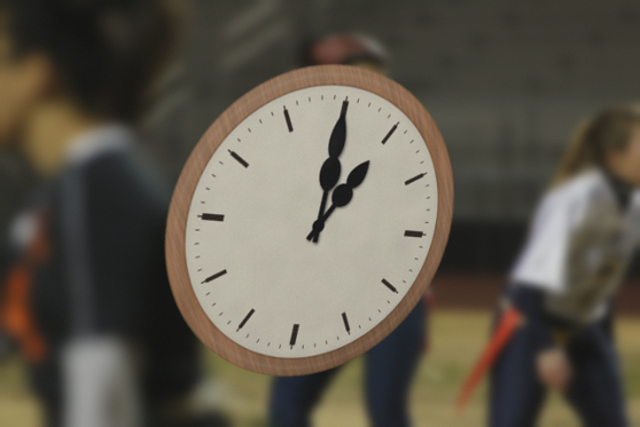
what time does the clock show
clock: 1:00
